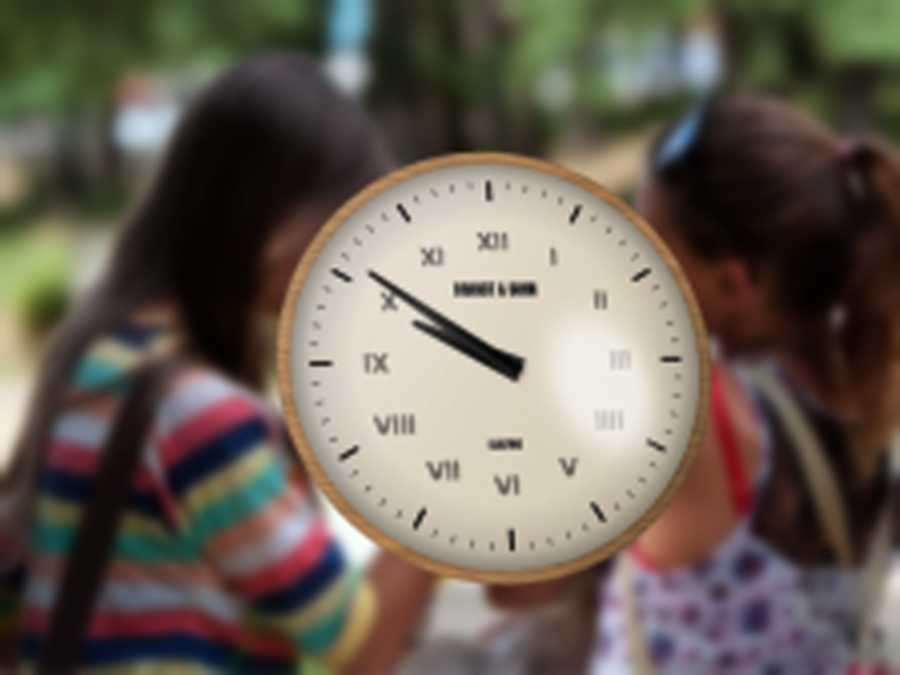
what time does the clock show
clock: 9:51
